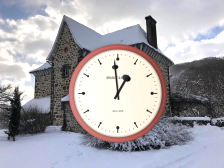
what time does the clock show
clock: 12:59
